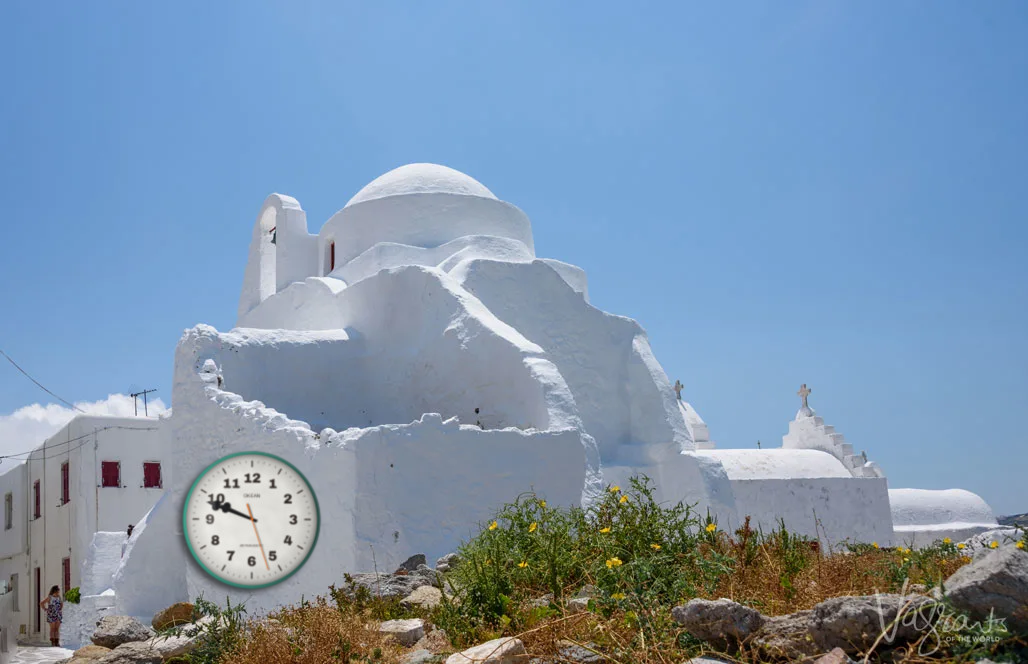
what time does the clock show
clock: 9:48:27
